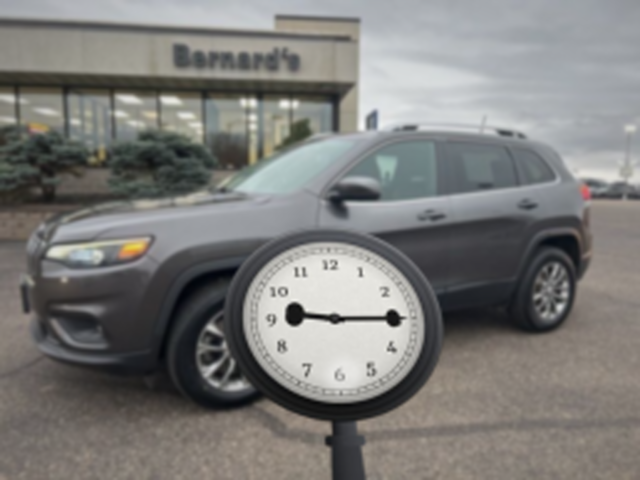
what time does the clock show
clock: 9:15
